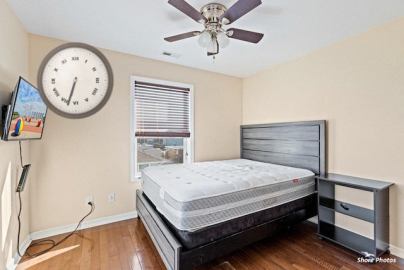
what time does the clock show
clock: 6:33
